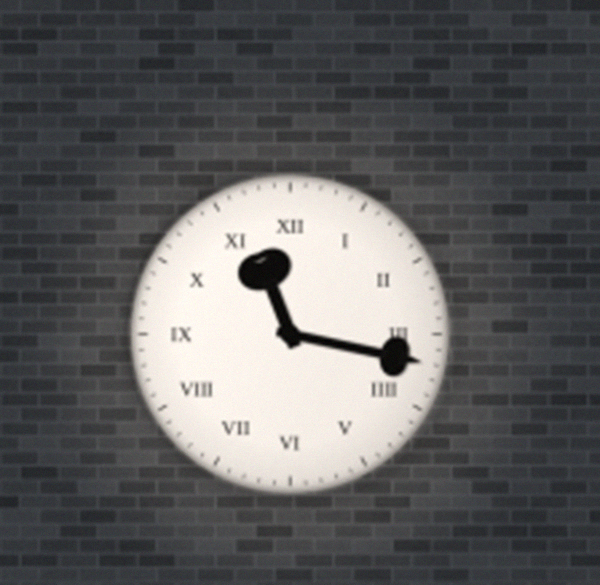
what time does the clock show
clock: 11:17
